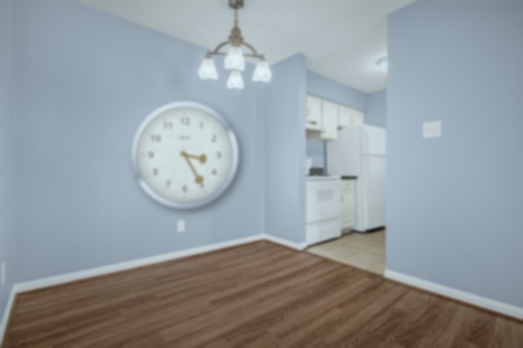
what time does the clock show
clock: 3:25
